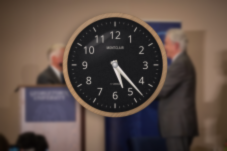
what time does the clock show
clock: 5:23
